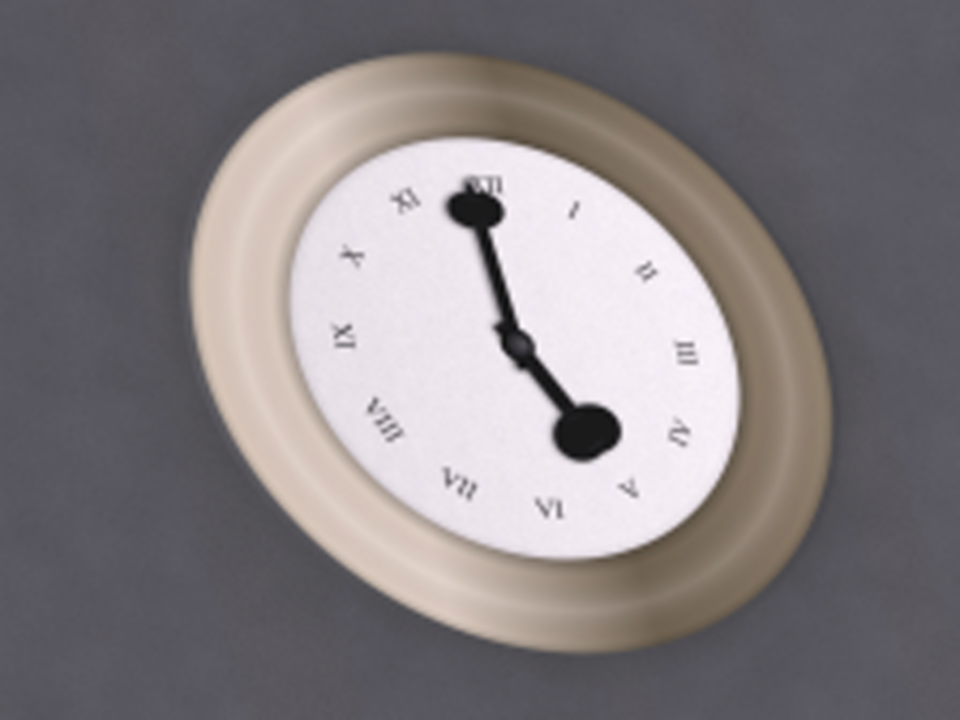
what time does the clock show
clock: 4:59
